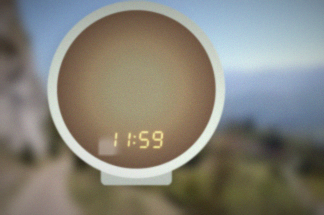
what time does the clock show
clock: 11:59
